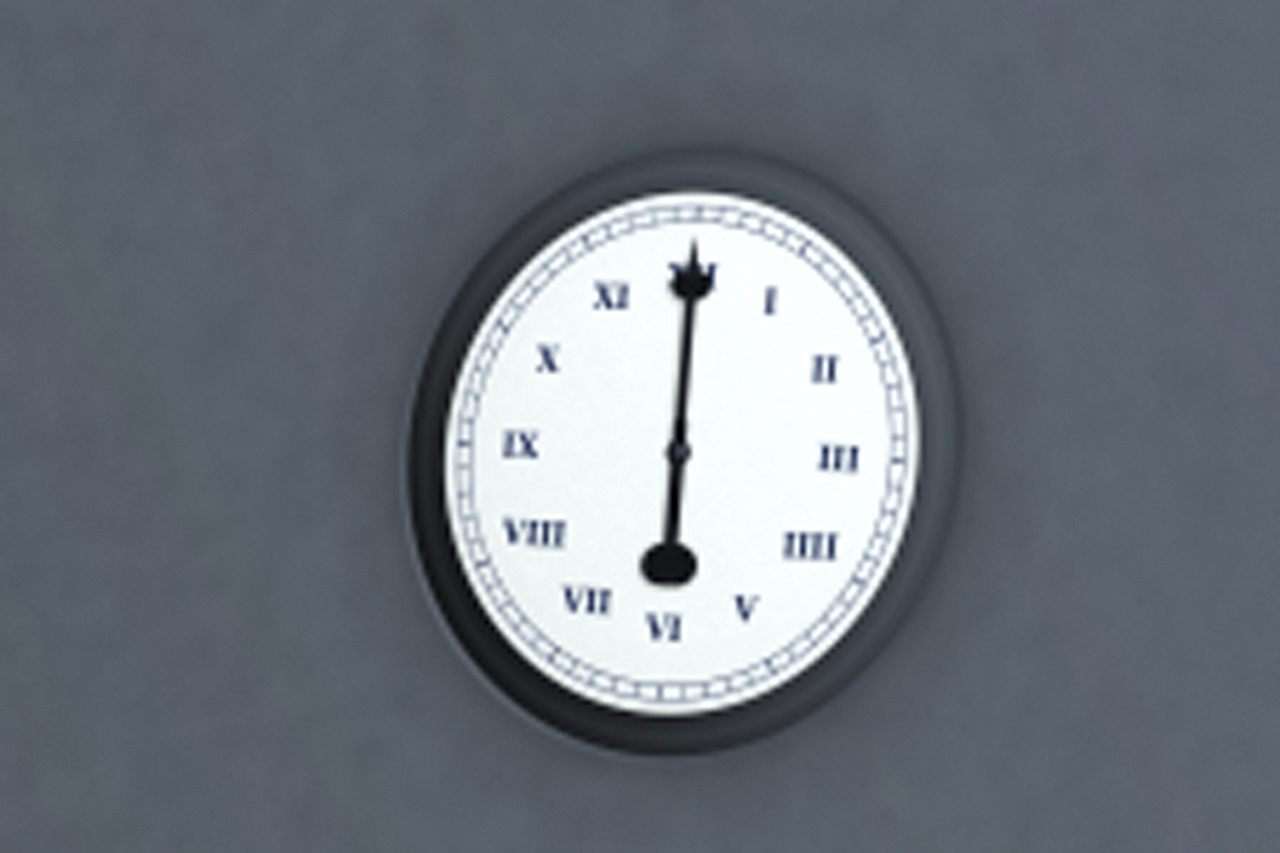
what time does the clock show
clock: 6:00
